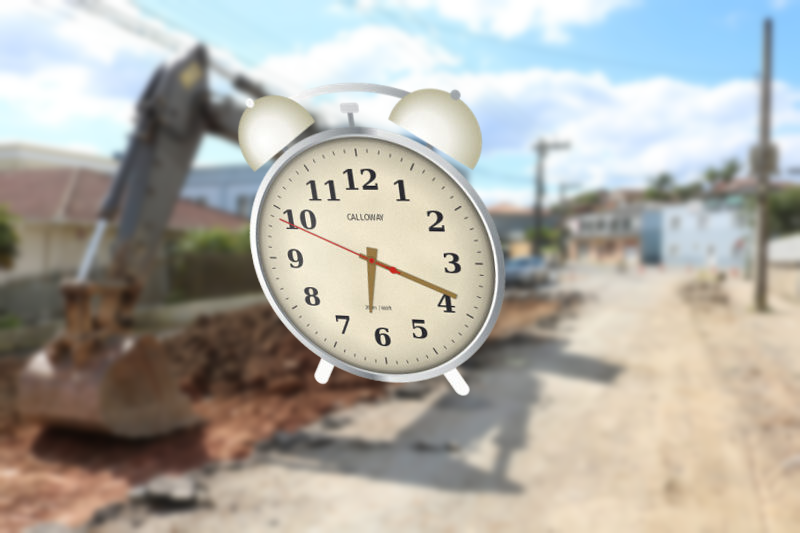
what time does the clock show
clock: 6:18:49
